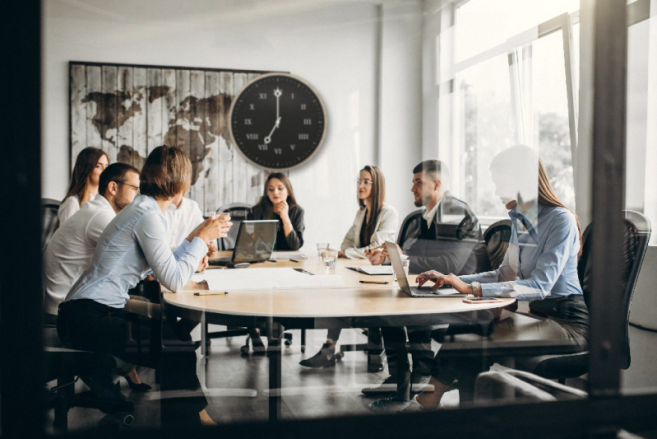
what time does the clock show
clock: 7:00
